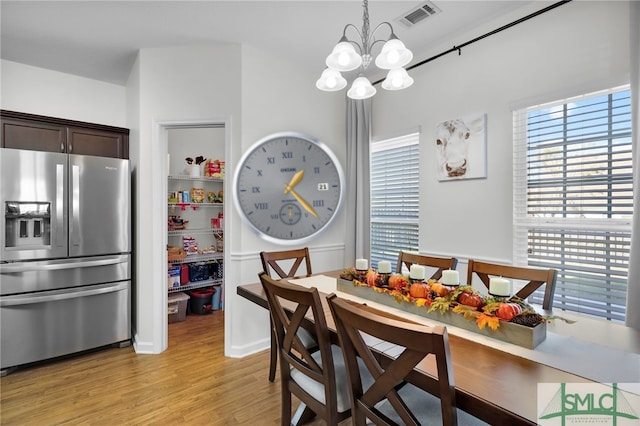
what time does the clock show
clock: 1:23
